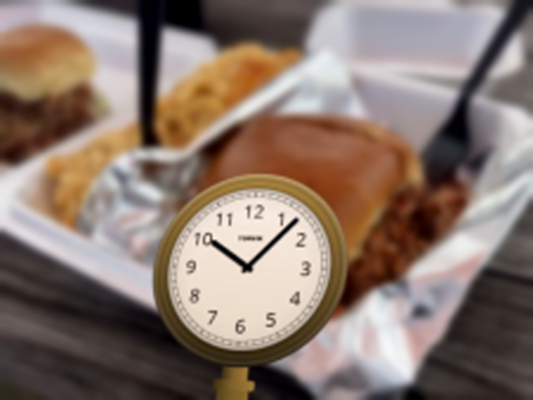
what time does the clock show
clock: 10:07
